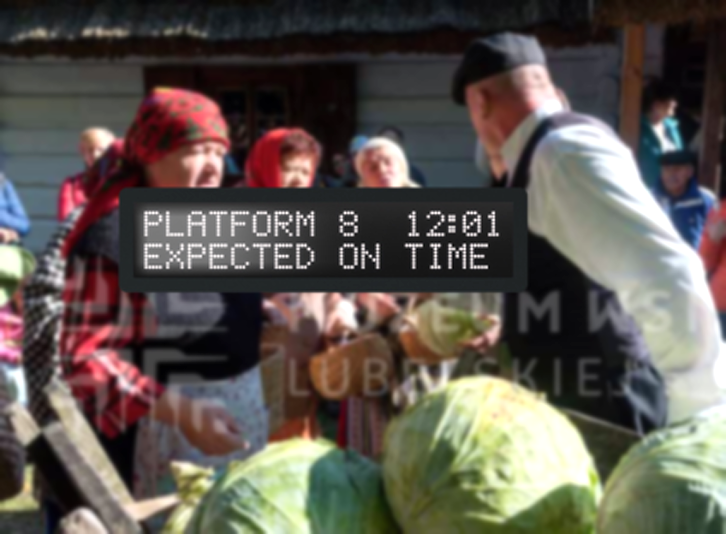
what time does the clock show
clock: 12:01
